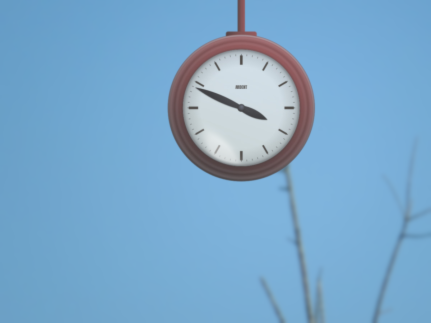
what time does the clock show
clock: 3:49
